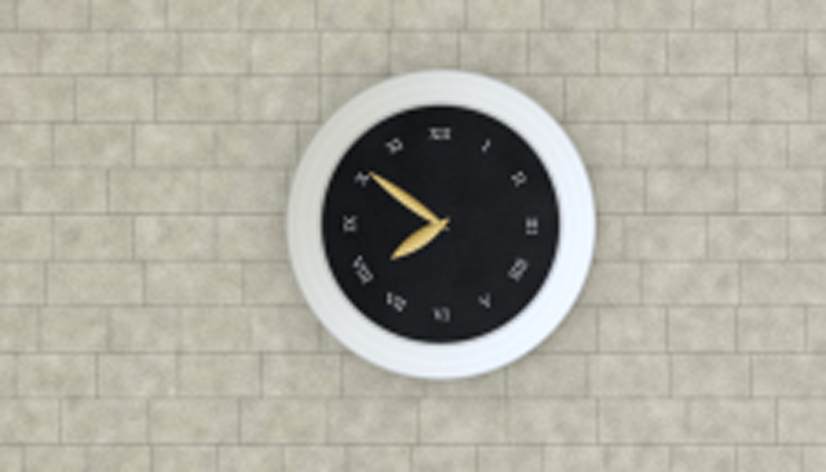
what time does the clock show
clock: 7:51
